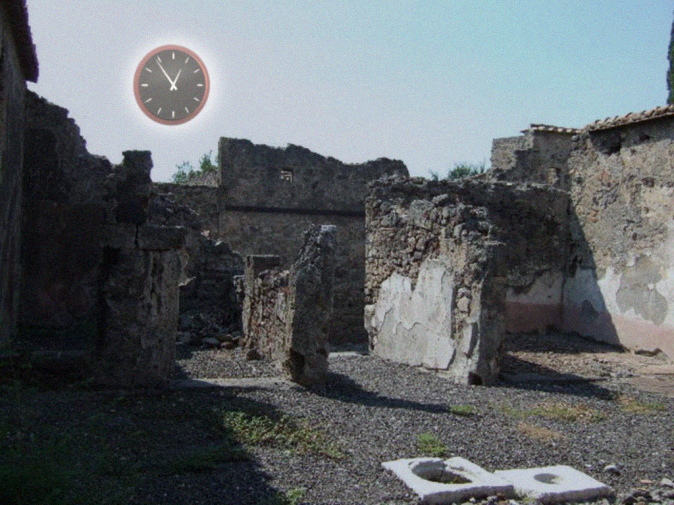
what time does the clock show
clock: 12:54
